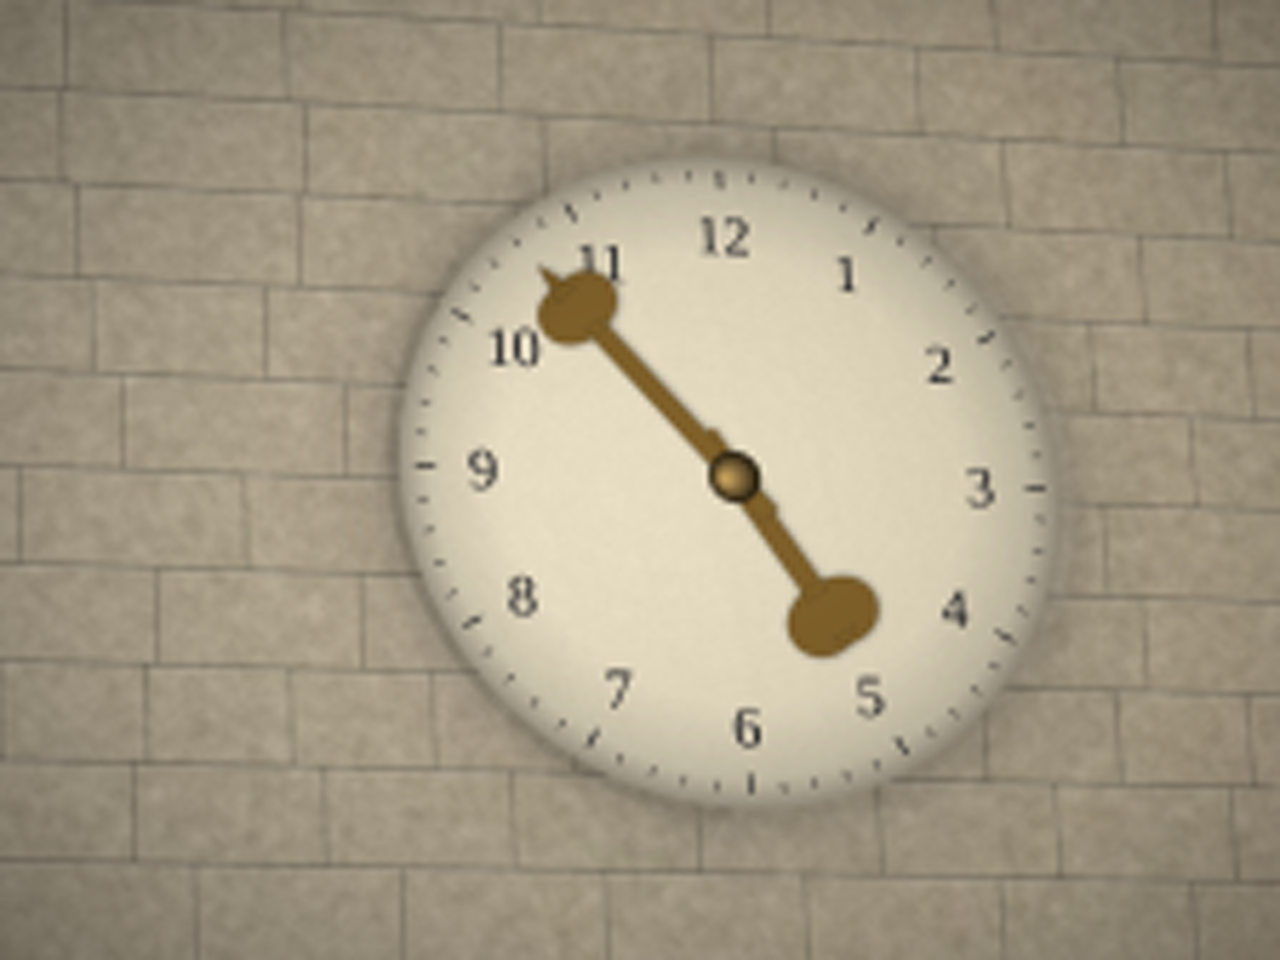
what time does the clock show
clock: 4:53
